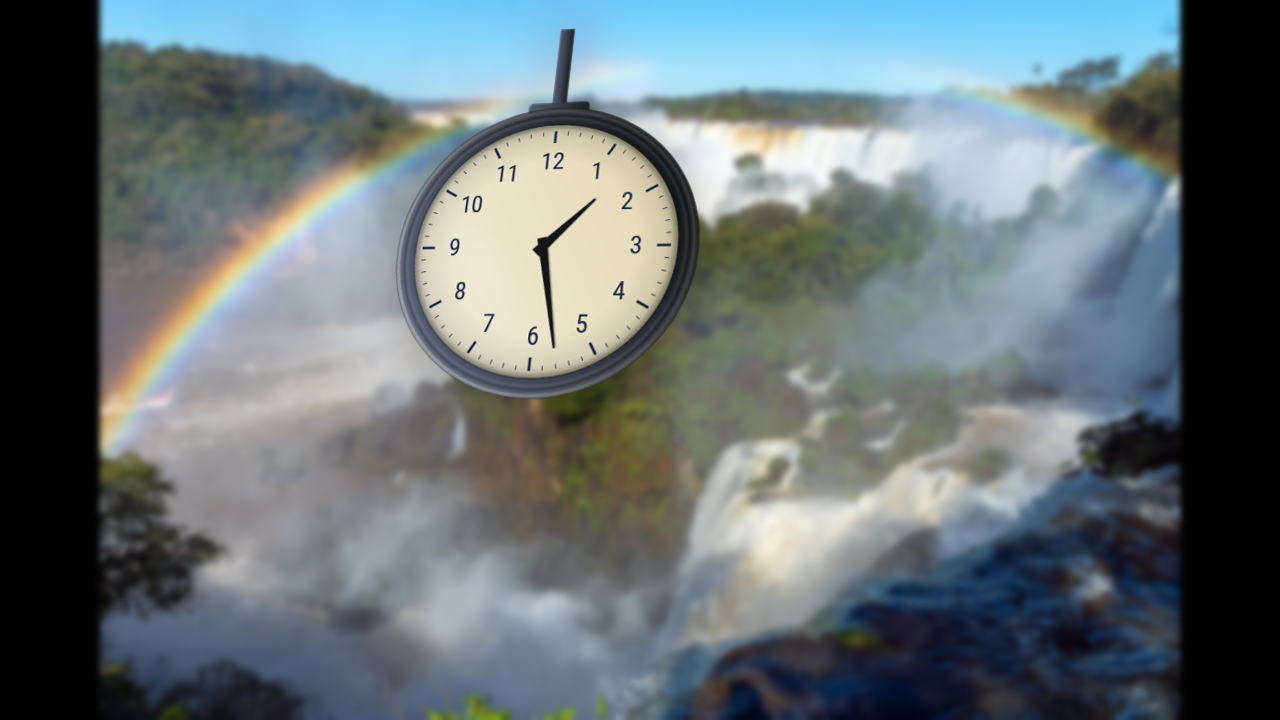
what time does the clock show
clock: 1:28
